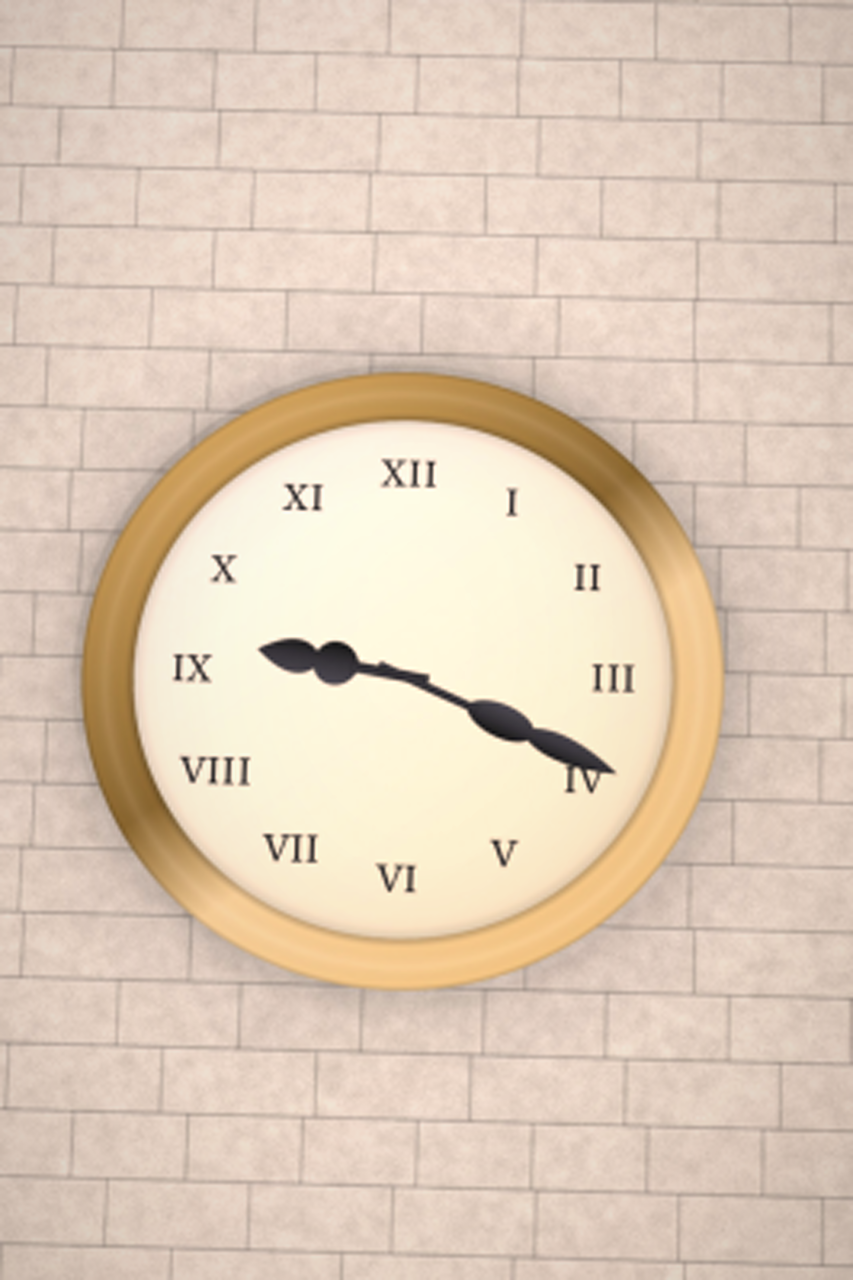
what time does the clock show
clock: 9:19
